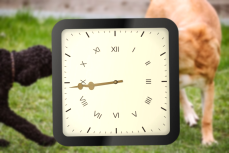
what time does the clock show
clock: 8:44
